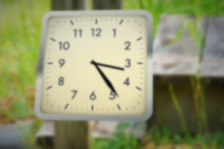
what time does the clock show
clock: 3:24
